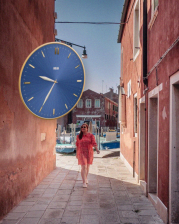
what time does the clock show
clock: 9:35
